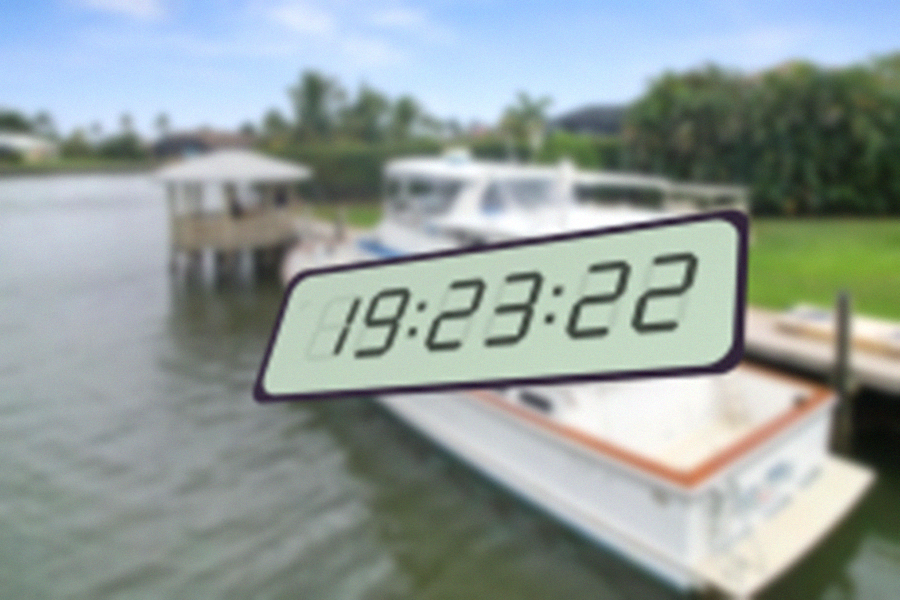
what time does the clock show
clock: 19:23:22
